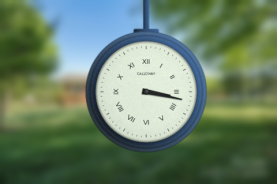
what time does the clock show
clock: 3:17
